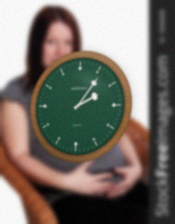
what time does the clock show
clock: 2:06
